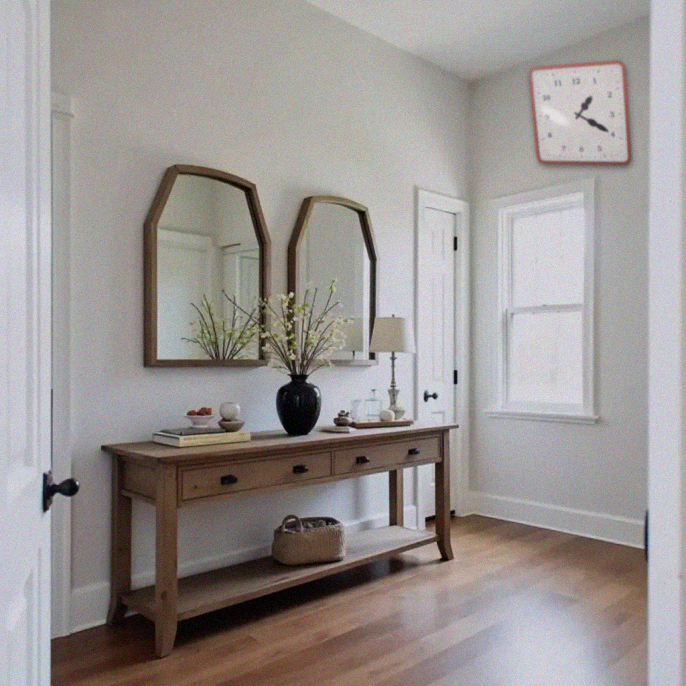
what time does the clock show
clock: 1:20
